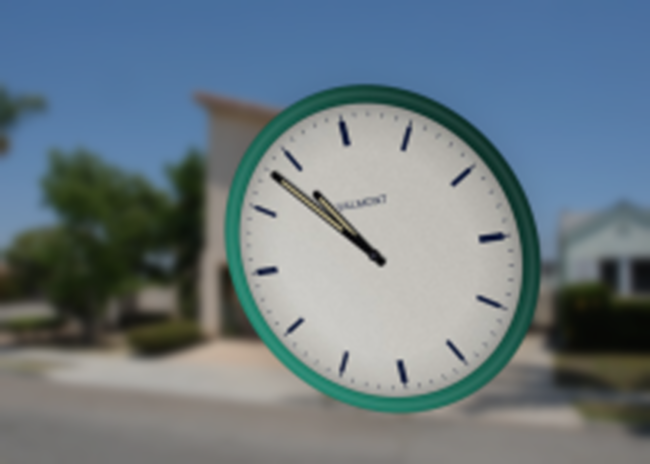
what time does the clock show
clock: 10:53
